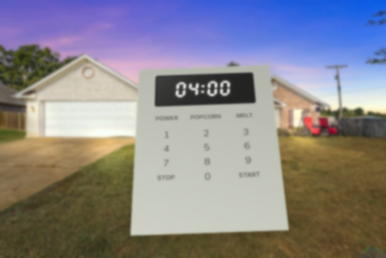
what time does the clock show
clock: 4:00
